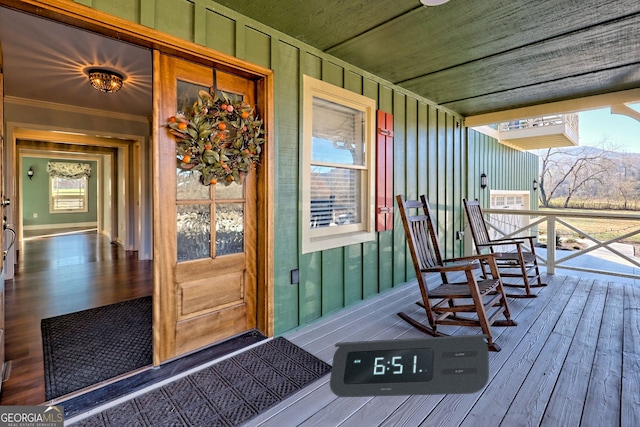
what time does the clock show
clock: 6:51
